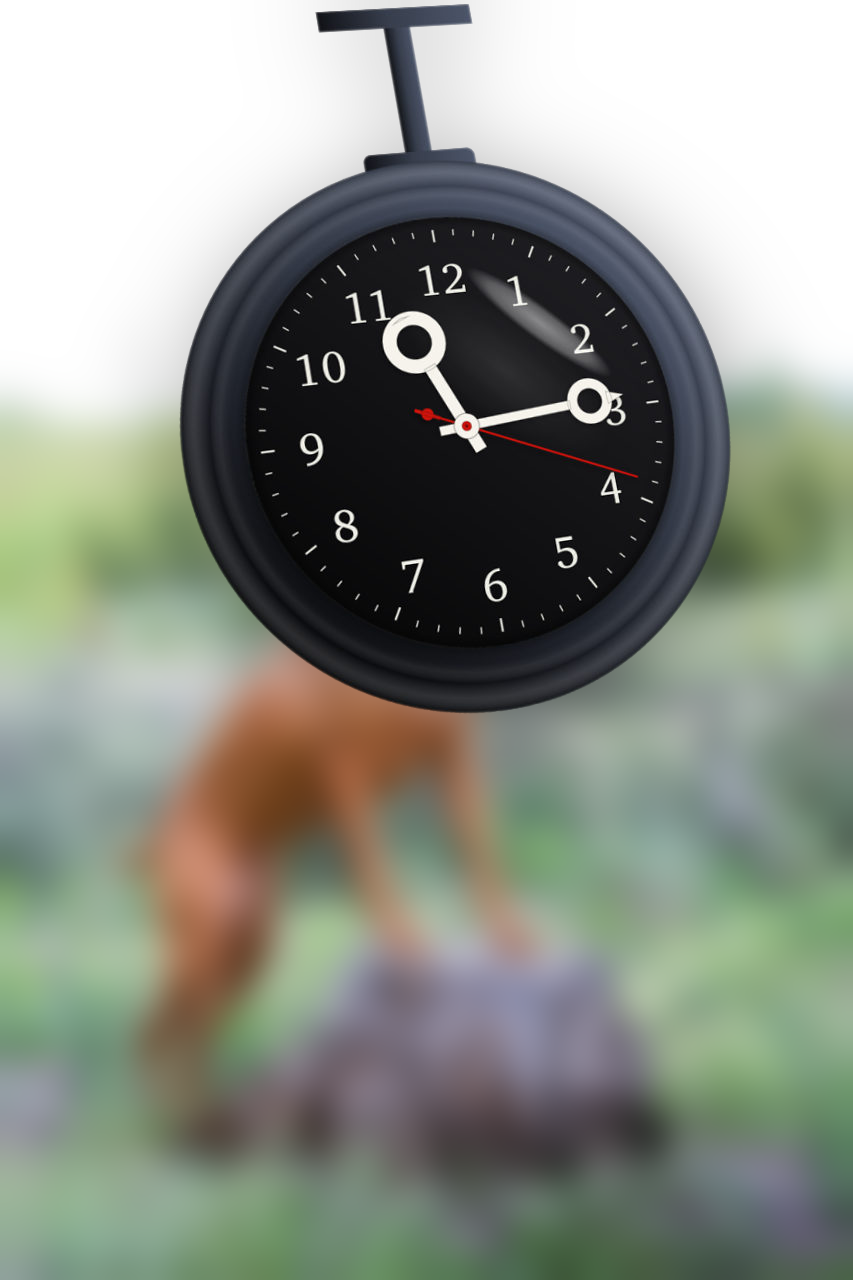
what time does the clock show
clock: 11:14:19
